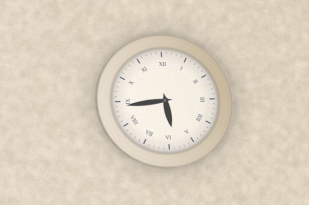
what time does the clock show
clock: 5:44
